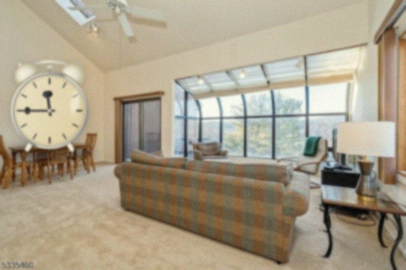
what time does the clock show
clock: 11:45
